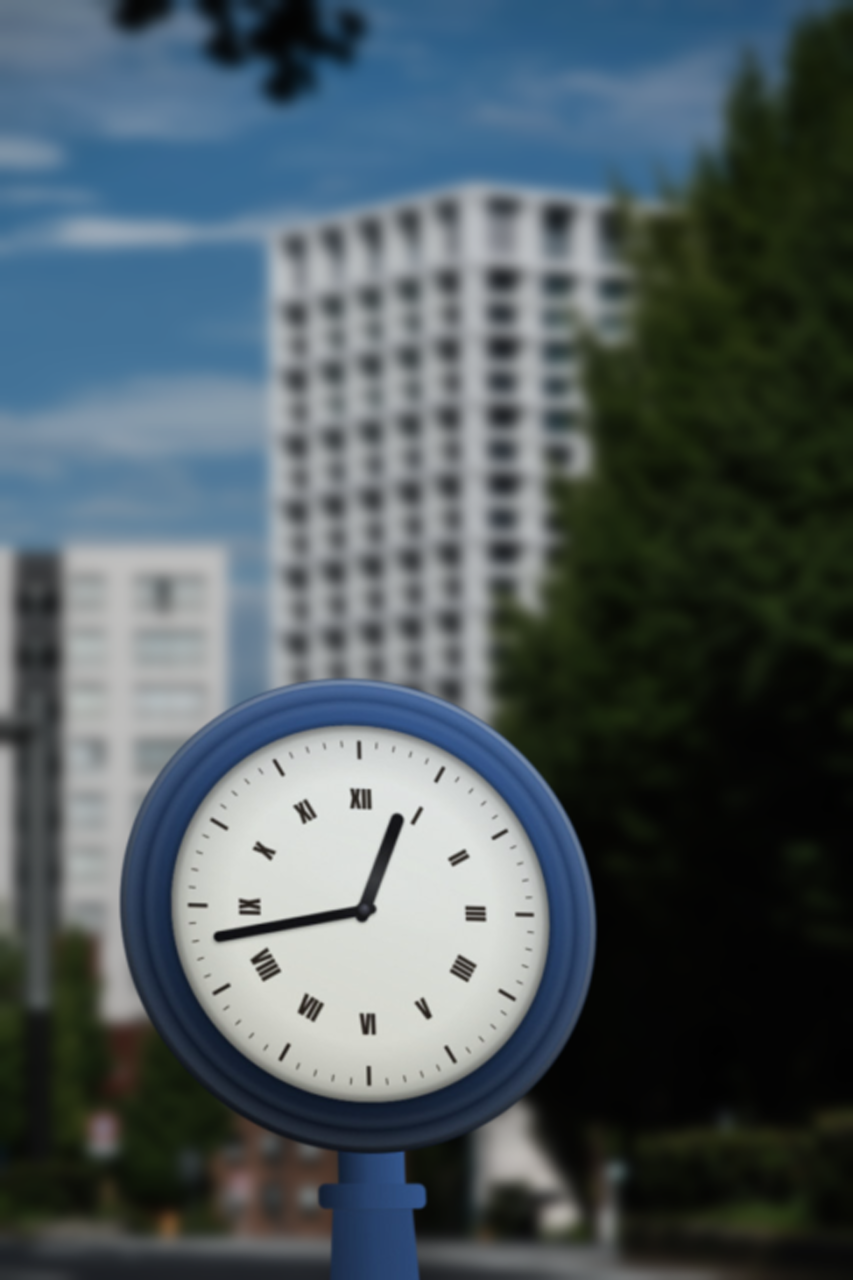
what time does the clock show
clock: 12:43
